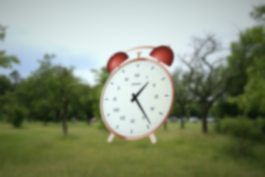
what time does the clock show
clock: 1:24
